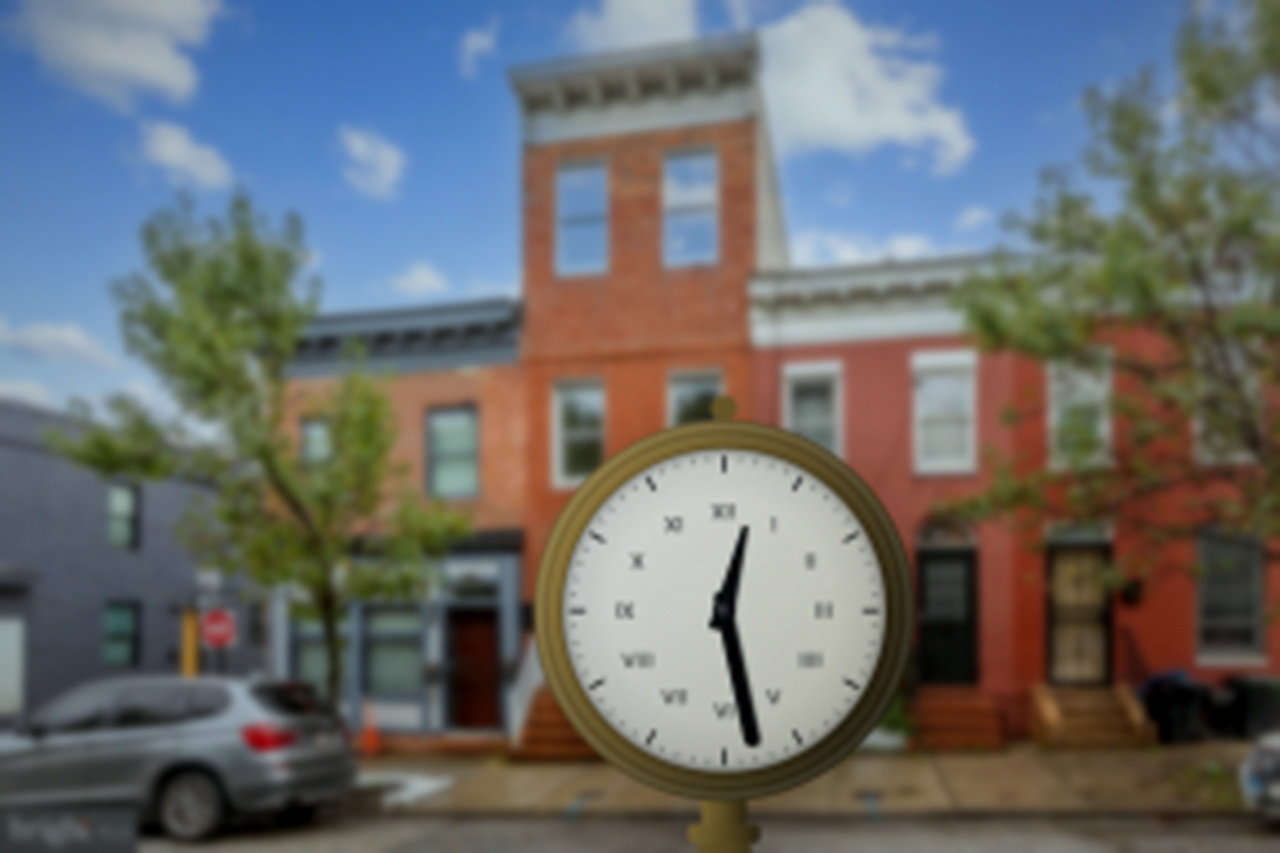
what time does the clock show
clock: 12:28
